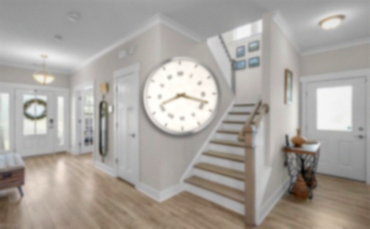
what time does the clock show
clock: 8:18
